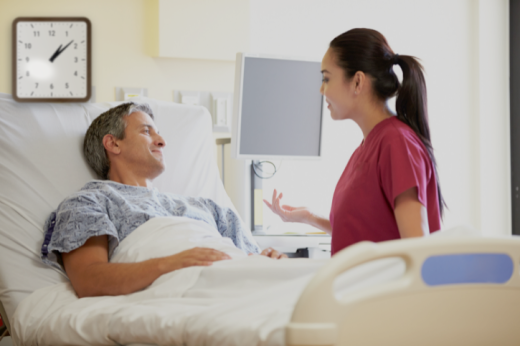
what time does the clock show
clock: 1:08
